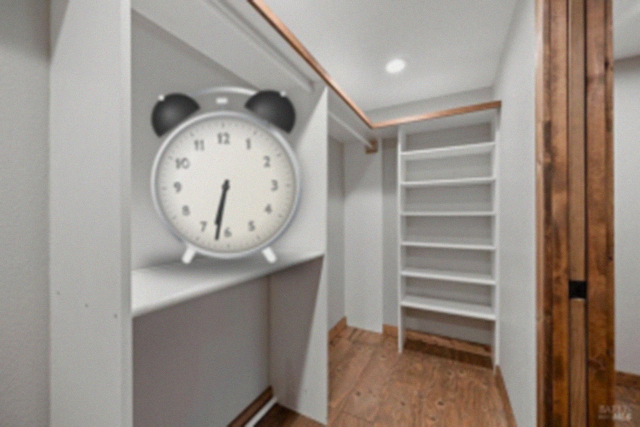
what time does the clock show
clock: 6:32
